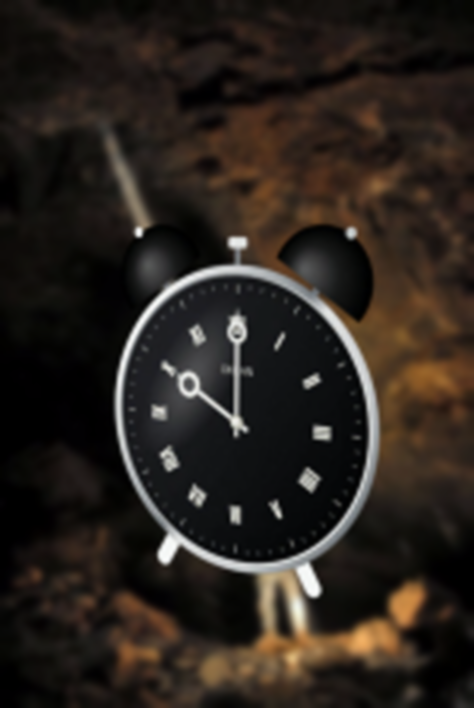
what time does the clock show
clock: 10:00
